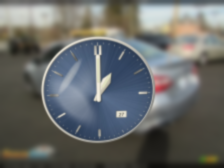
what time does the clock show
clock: 1:00
